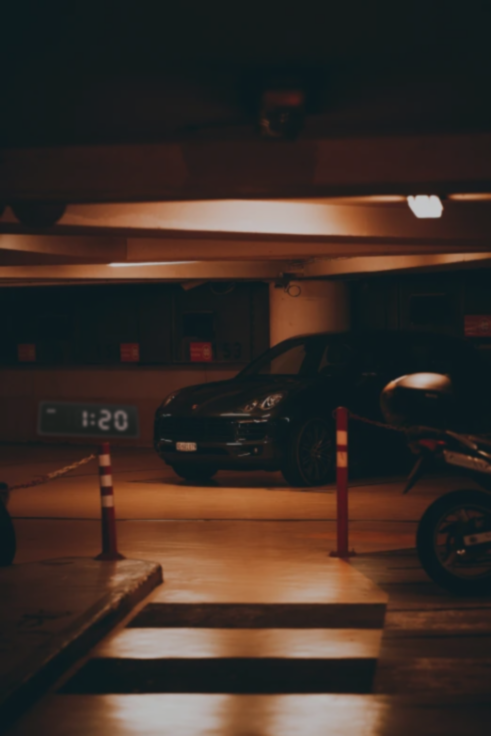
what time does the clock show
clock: 1:20
